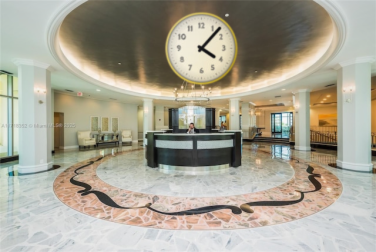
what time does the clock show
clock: 4:07
